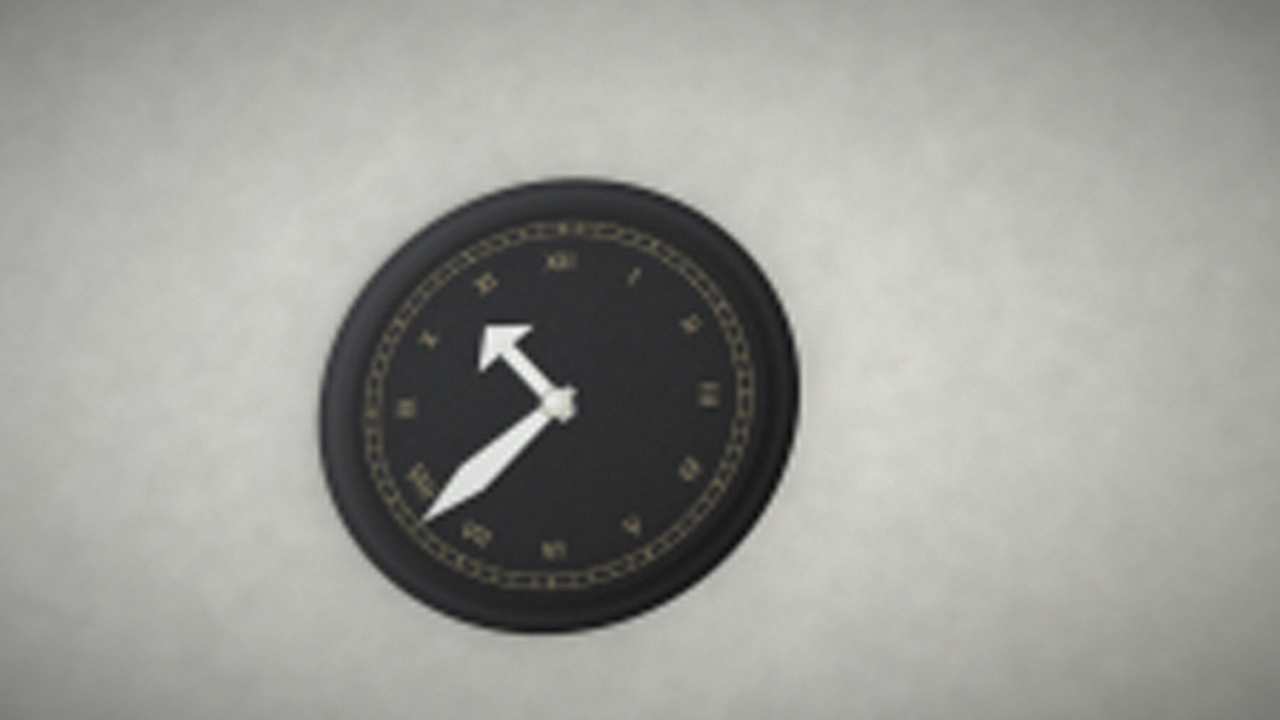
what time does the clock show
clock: 10:38
